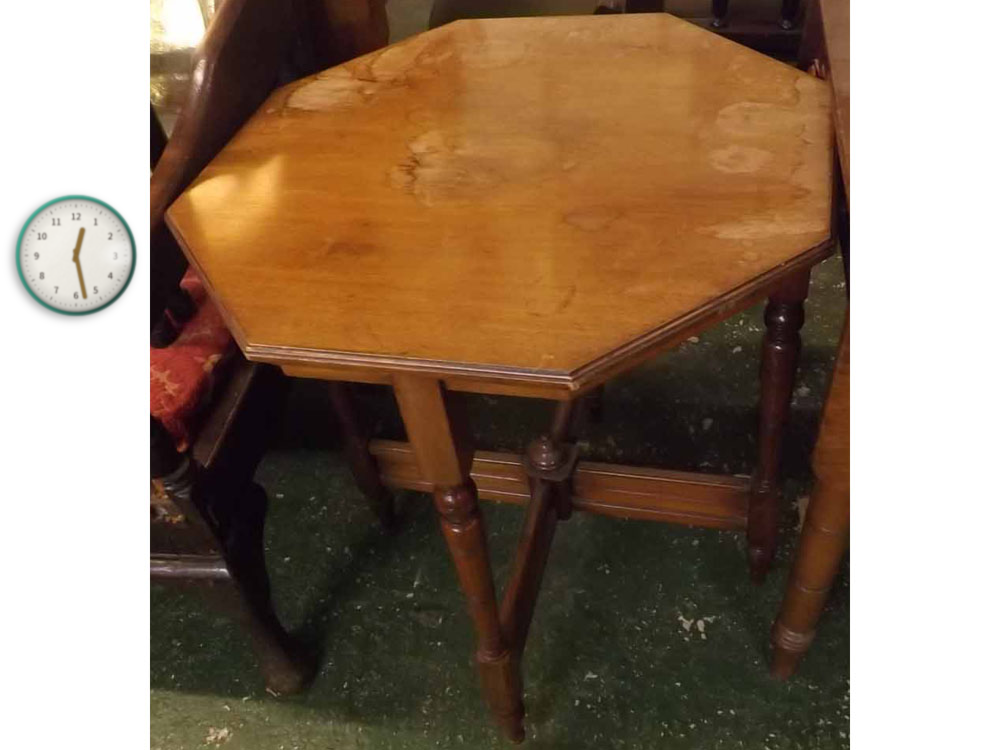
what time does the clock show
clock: 12:28
